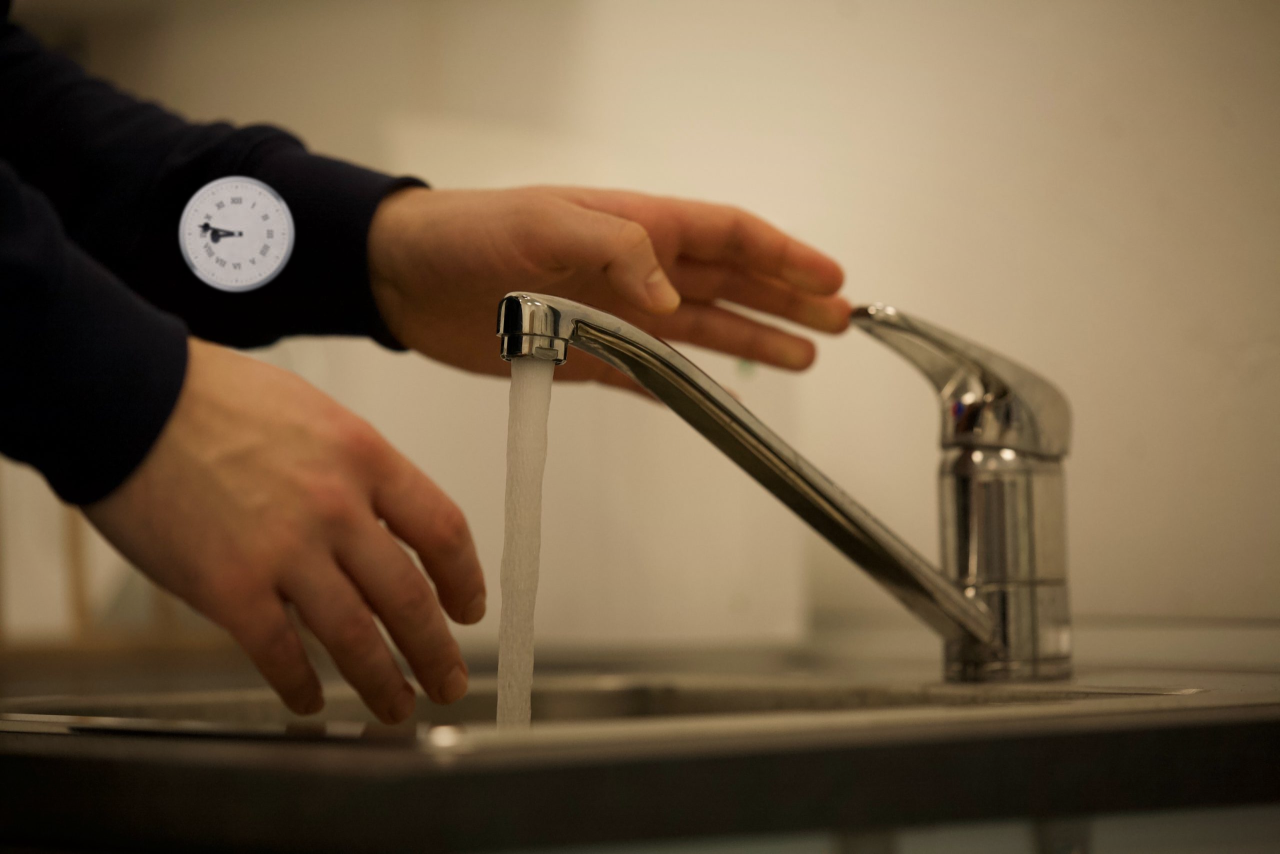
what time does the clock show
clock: 8:47
